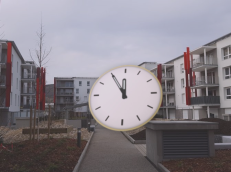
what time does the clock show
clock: 11:55
